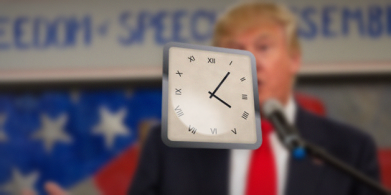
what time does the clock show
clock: 4:06
